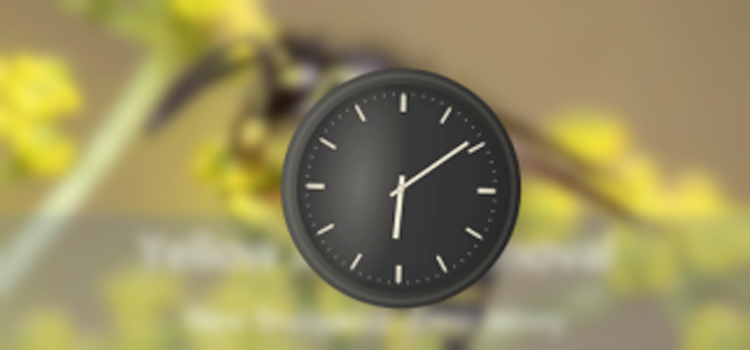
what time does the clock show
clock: 6:09
